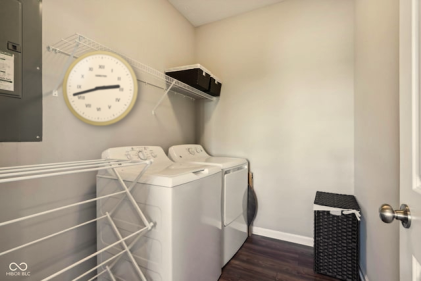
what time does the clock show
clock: 2:42
